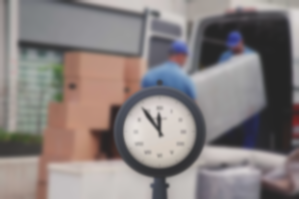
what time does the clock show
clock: 11:54
